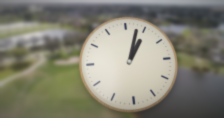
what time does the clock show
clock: 1:03
